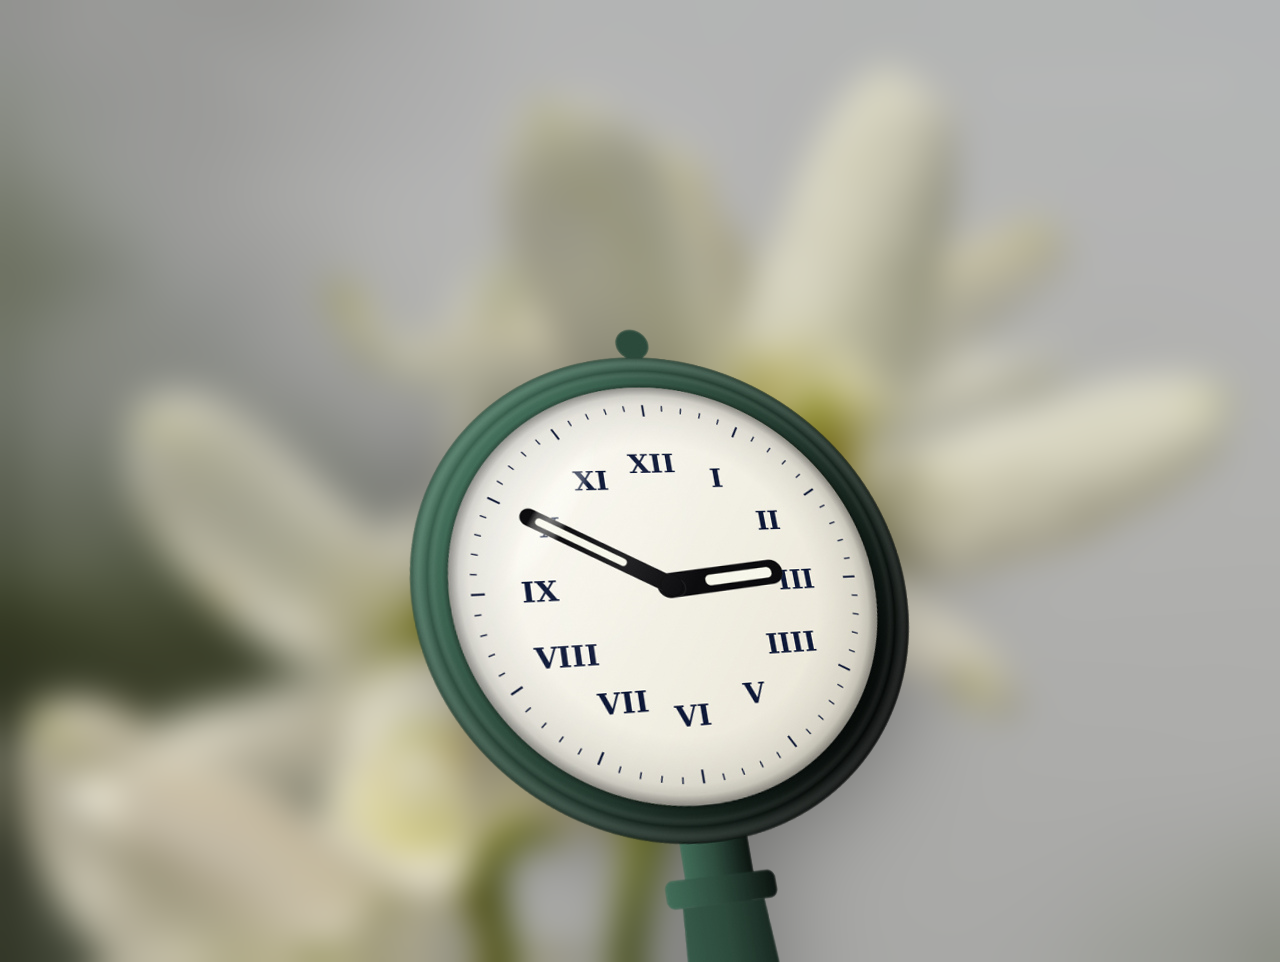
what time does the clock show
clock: 2:50
